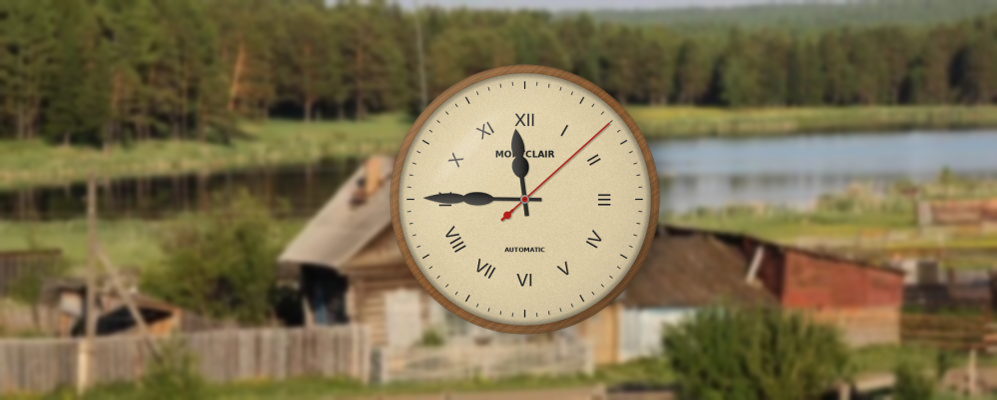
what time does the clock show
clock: 11:45:08
